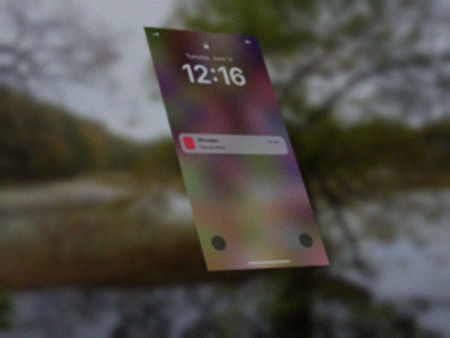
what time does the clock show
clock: 12:16
